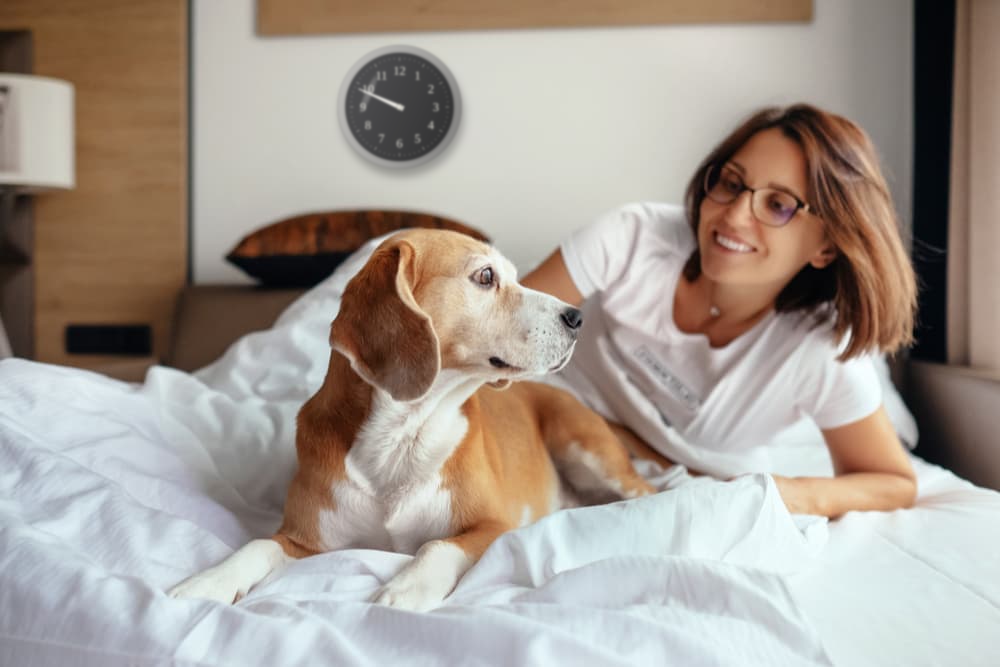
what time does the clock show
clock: 9:49
